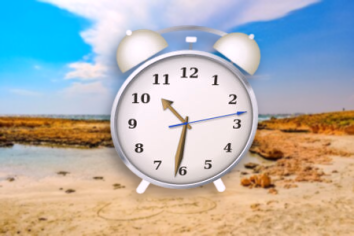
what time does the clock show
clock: 10:31:13
